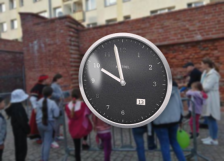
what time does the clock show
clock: 9:58
